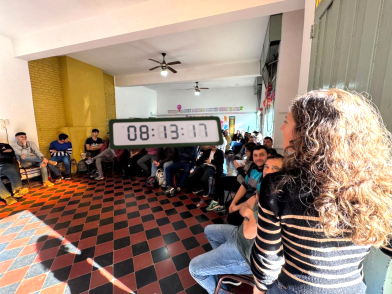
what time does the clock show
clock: 8:13:17
